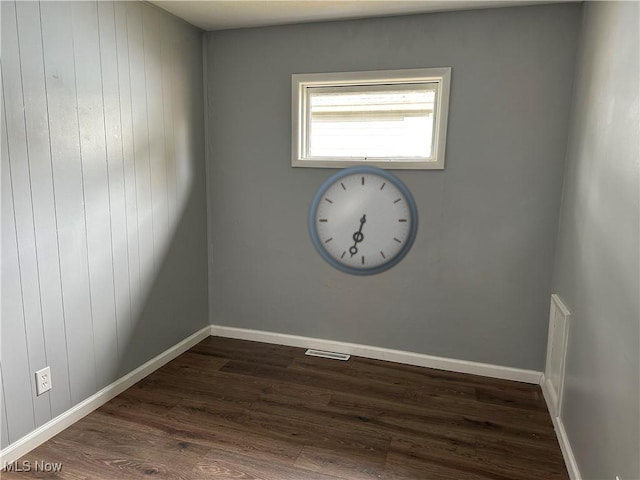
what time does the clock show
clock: 6:33
